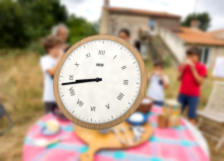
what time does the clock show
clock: 8:43
